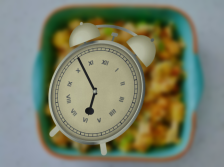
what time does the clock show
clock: 5:52
